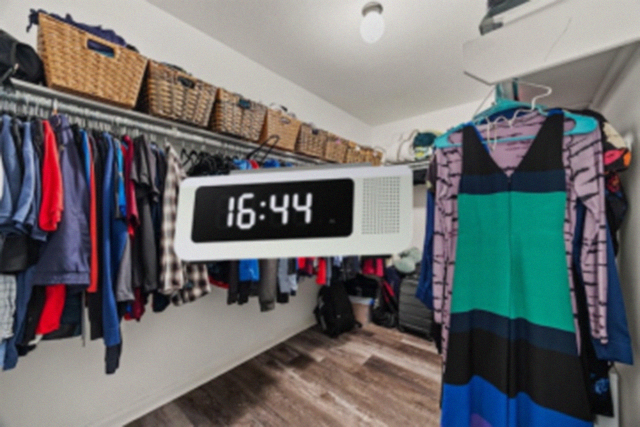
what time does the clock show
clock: 16:44
